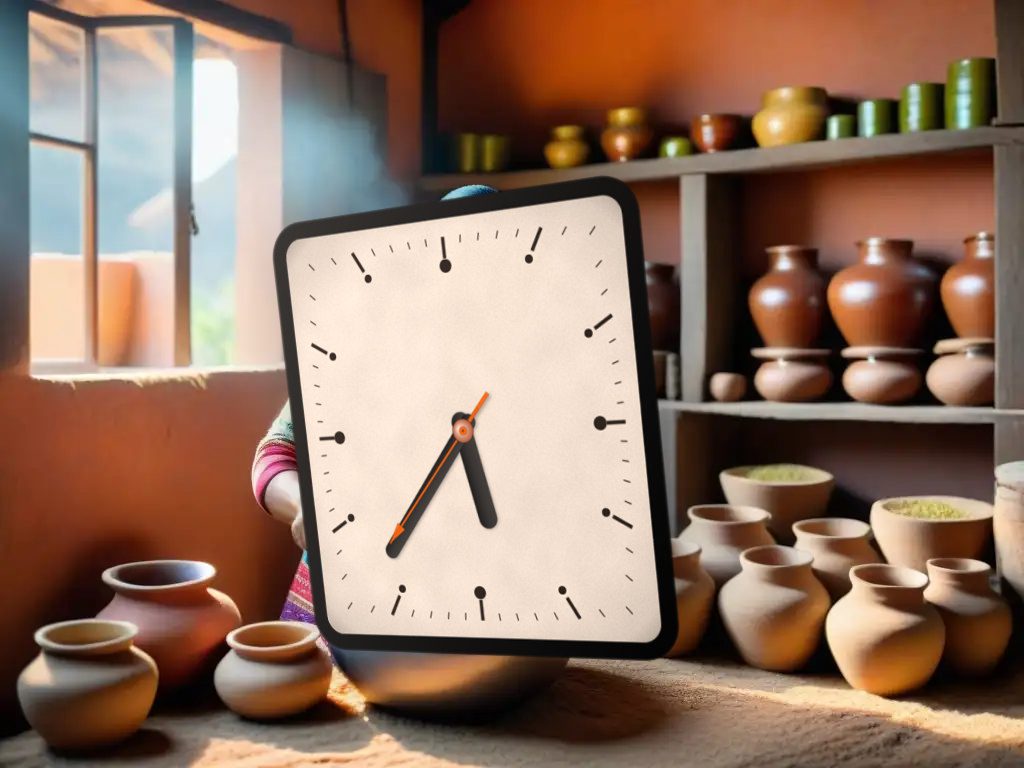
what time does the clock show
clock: 5:36:37
